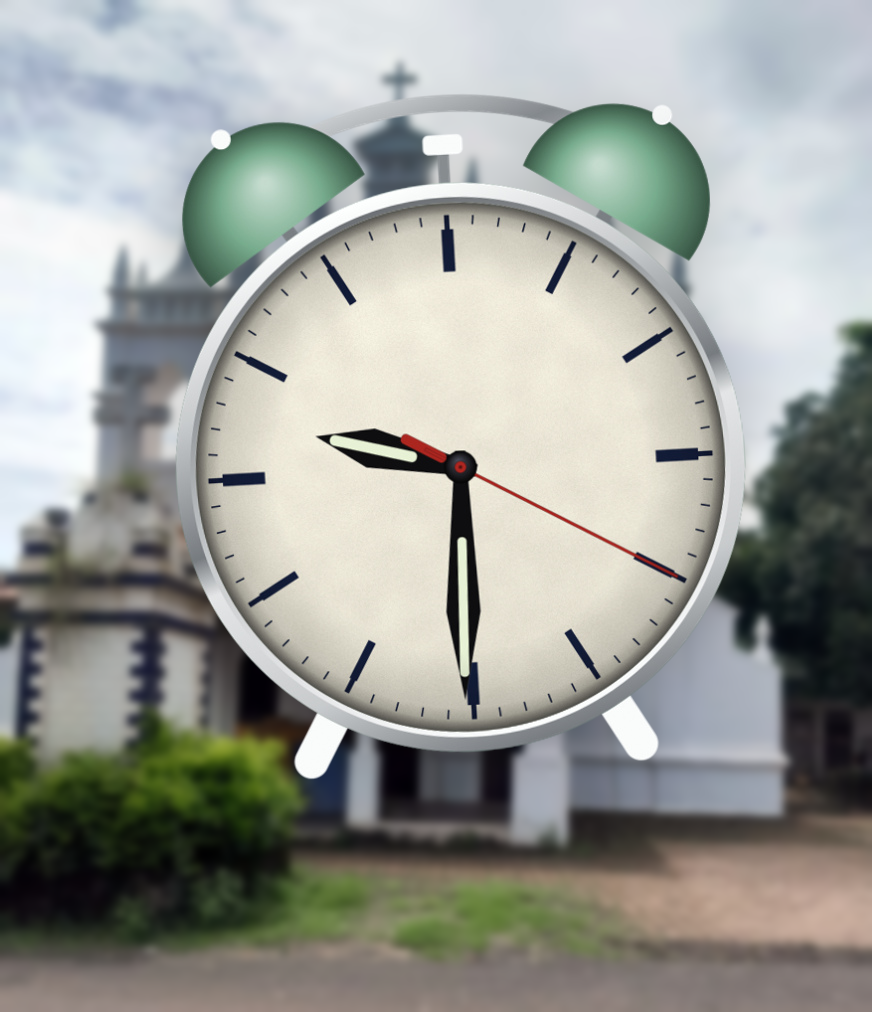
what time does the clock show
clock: 9:30:20
